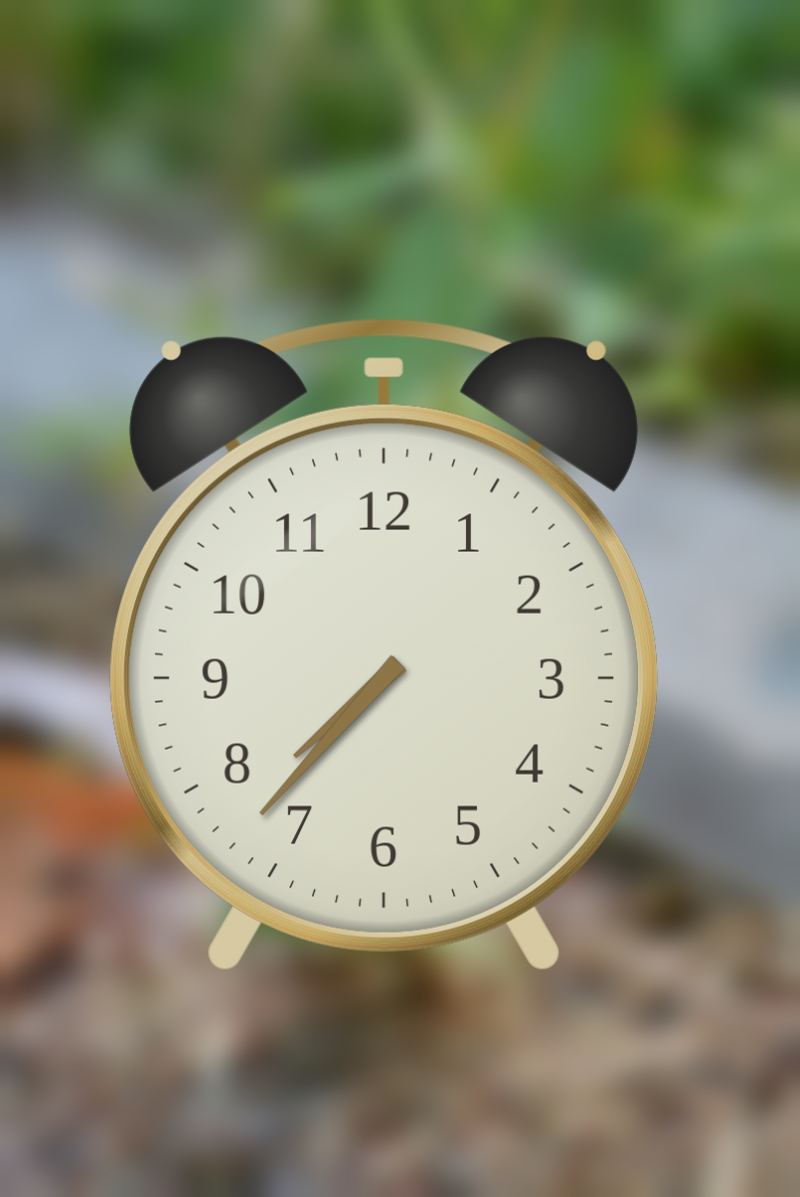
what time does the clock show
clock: 7:37
